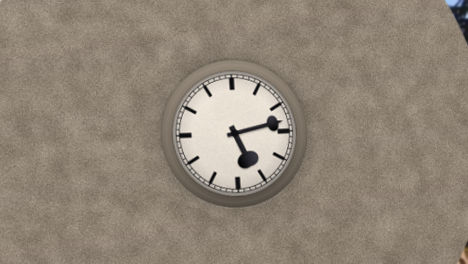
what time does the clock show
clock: 5:13
